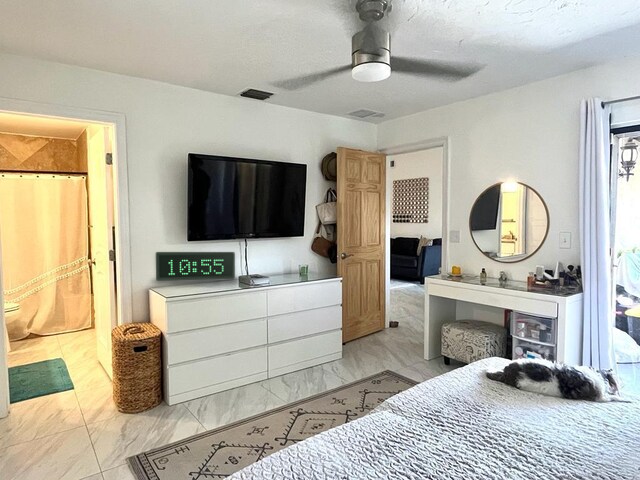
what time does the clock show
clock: 10:55
